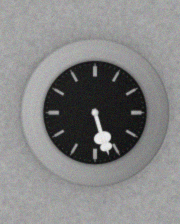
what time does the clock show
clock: 5:27
